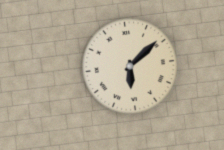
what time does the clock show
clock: 6:09
